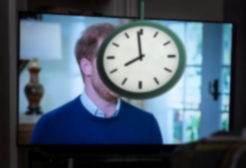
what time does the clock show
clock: 7:59
